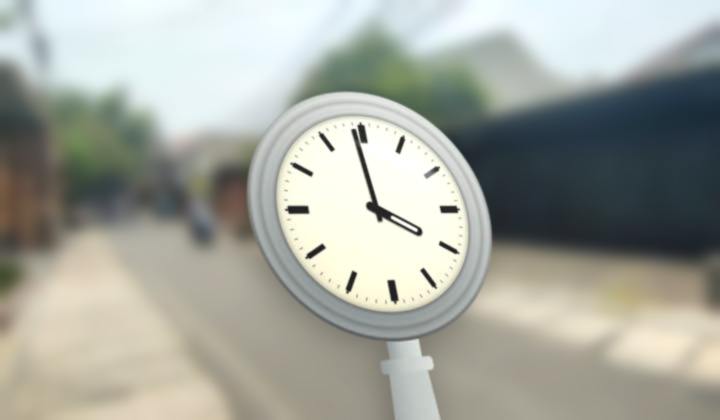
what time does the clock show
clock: 3:59
